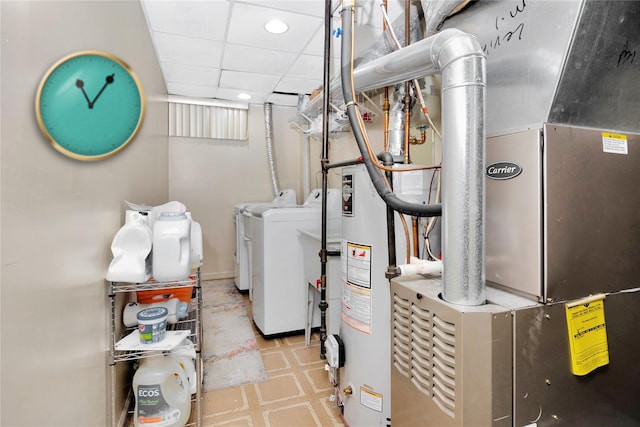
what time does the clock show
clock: 11:06
